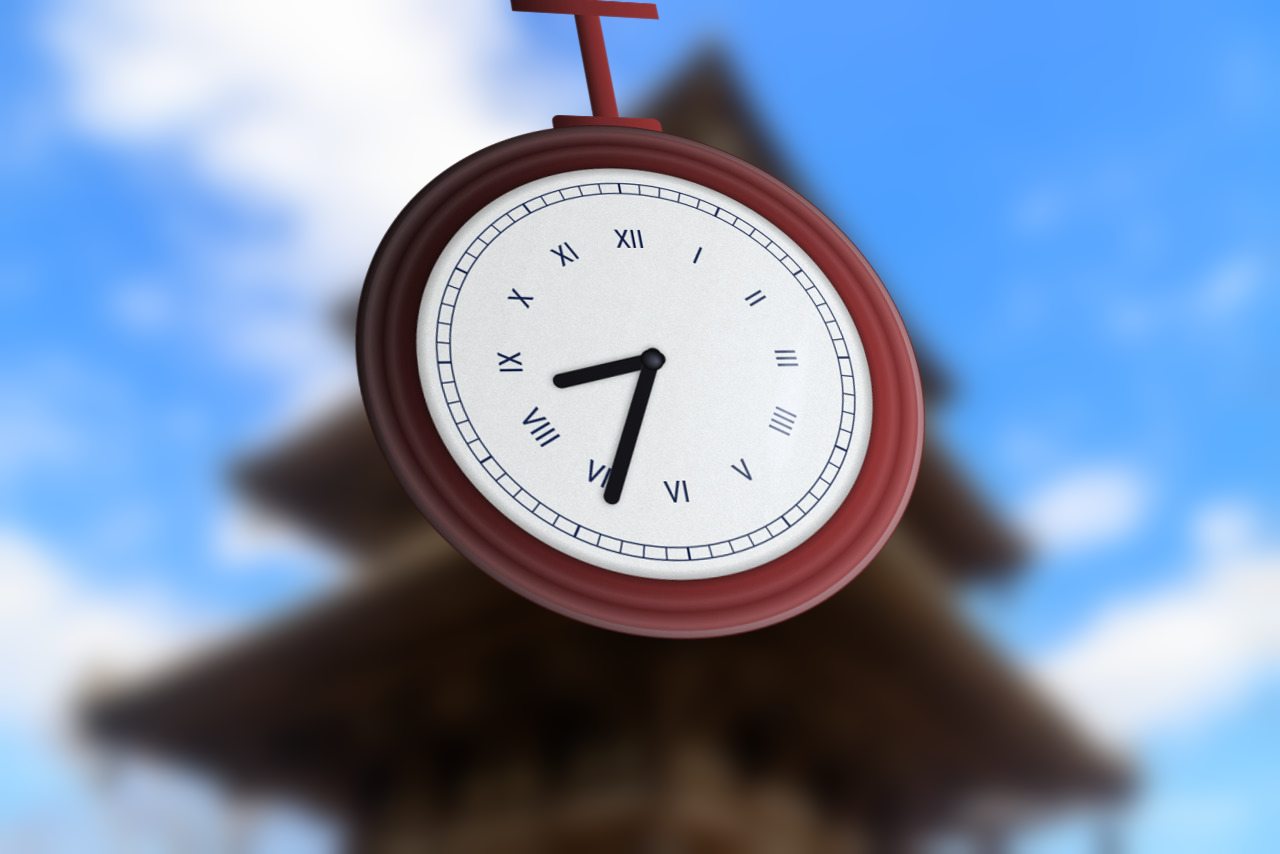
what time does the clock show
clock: 8:34
